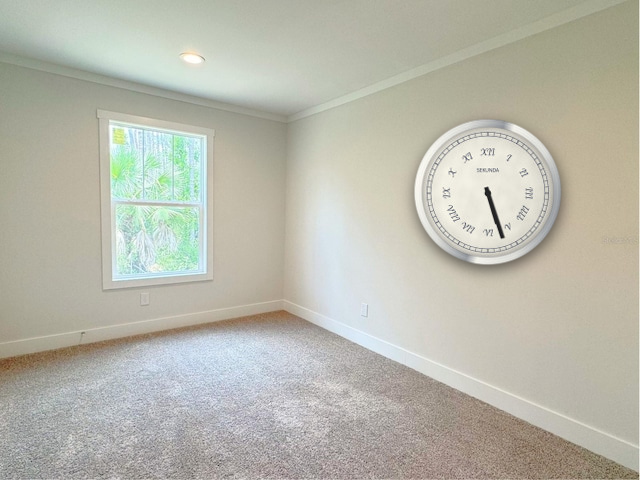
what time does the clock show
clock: 5:27
